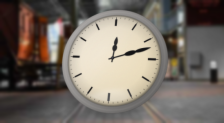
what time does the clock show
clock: 12:12
